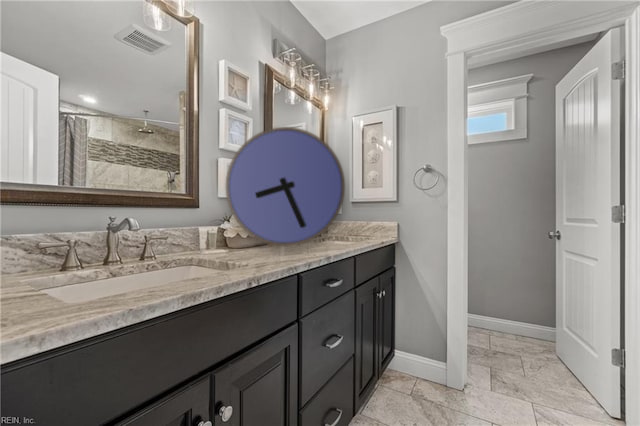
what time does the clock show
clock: 8:26
